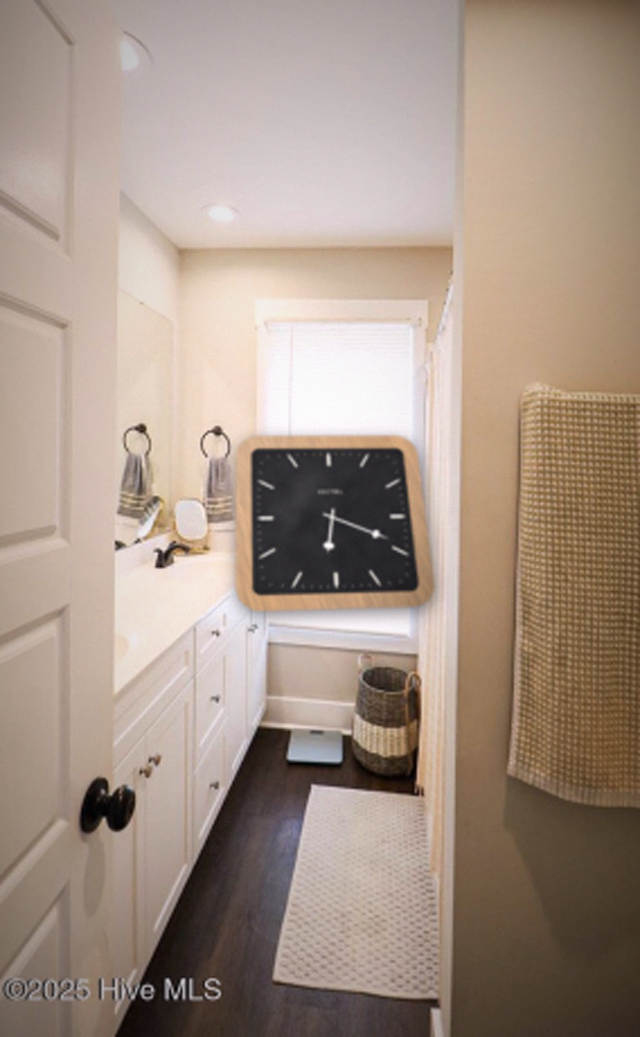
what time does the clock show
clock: 6:19
